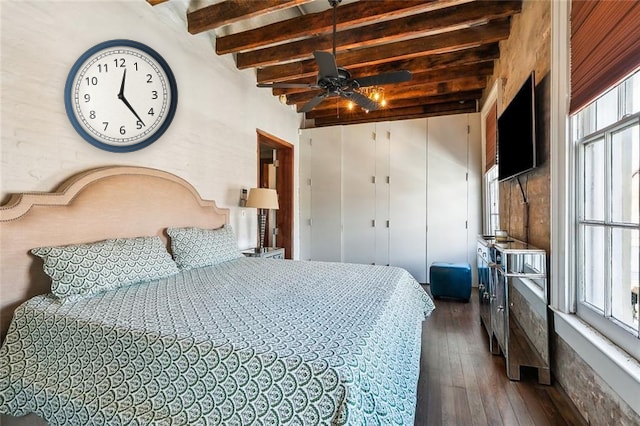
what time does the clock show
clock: 12:24
